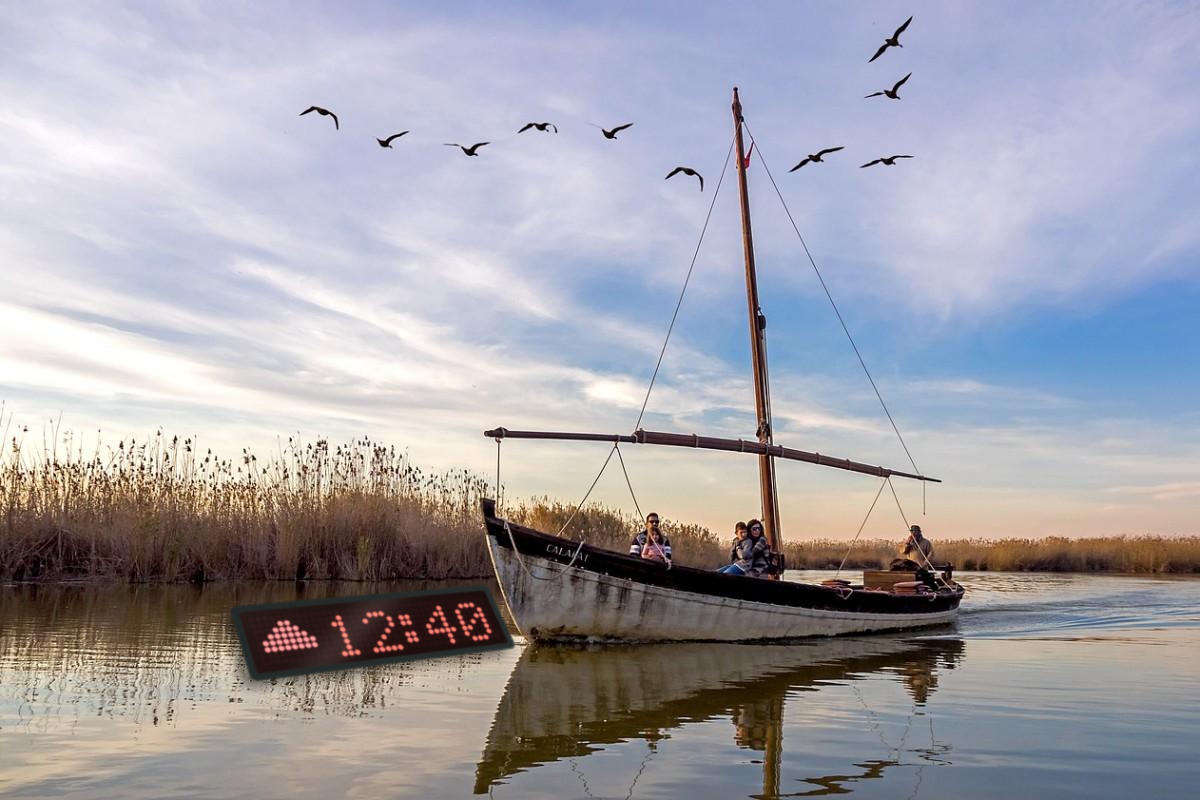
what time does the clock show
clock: 12:40
